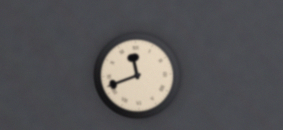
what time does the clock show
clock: 11:42
